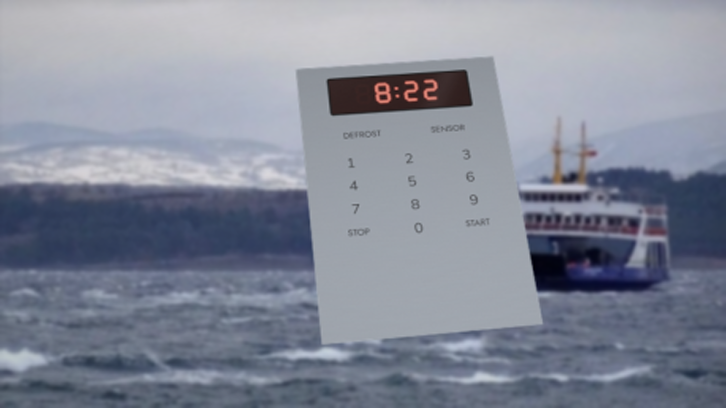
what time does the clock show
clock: 8:22
